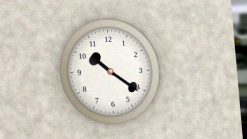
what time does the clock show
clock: 10:21
